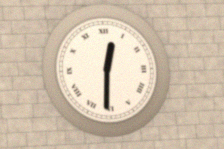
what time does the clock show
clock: 12:31
